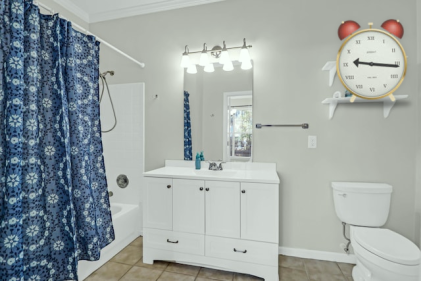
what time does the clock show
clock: 9:16
